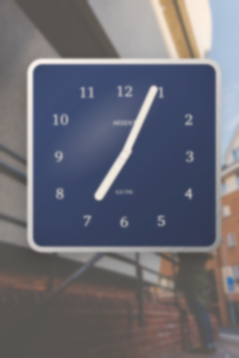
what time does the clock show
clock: 7:04
